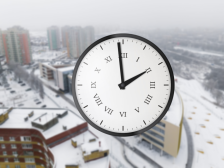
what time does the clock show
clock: 1:59
